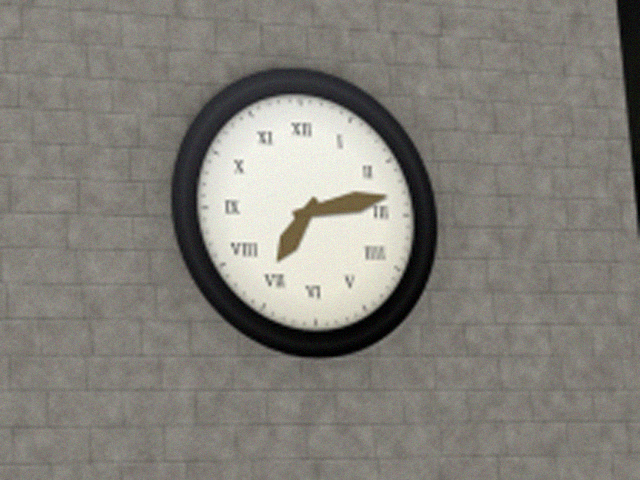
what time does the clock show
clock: 7:13
